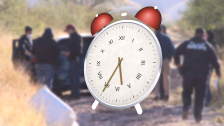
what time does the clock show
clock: 5:35
